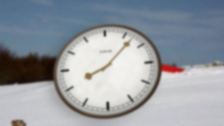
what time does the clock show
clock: 8:07
